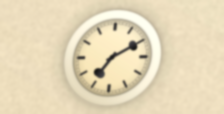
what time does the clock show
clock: 7:10
